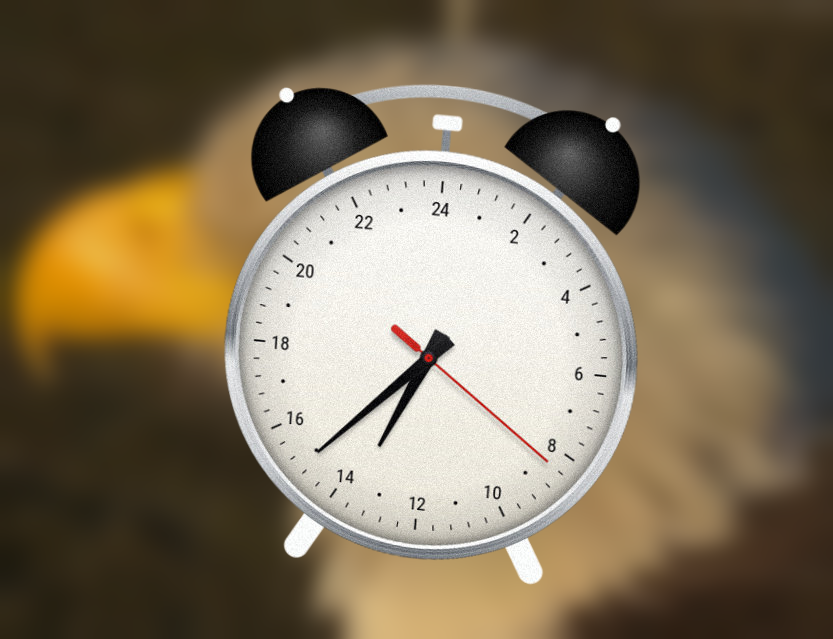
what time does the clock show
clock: 13:37:21
